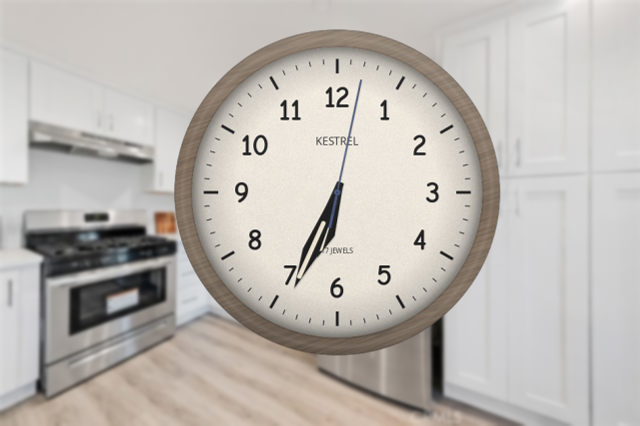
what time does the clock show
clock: 6:34:02
